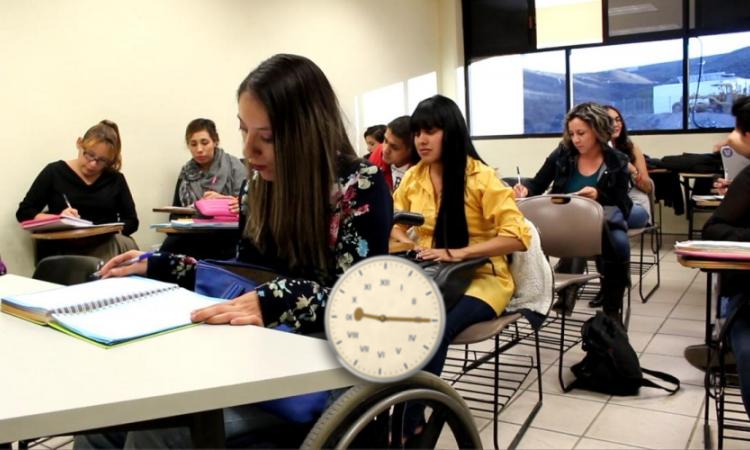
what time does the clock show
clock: 9:15
